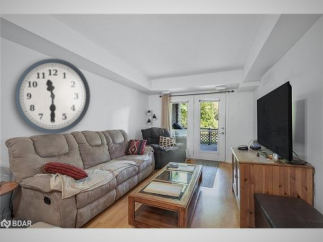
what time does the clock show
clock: 11:30
